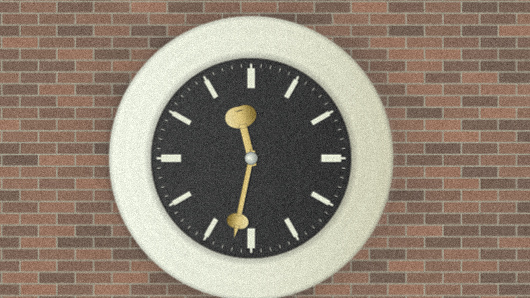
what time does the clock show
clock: 11:32
